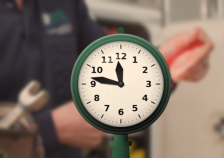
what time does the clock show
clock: 11:47
